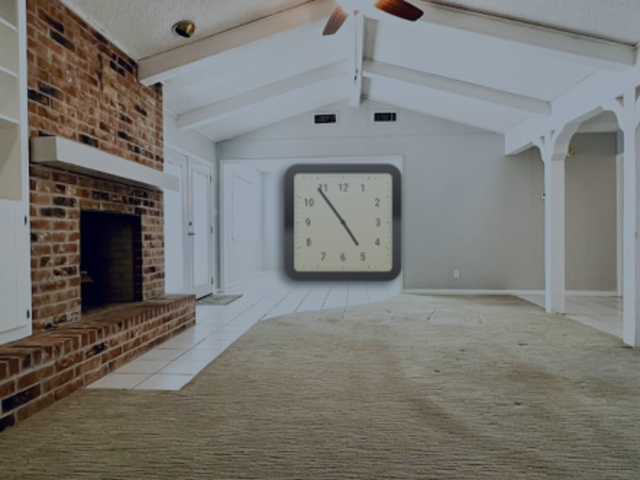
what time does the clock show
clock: 4:54
